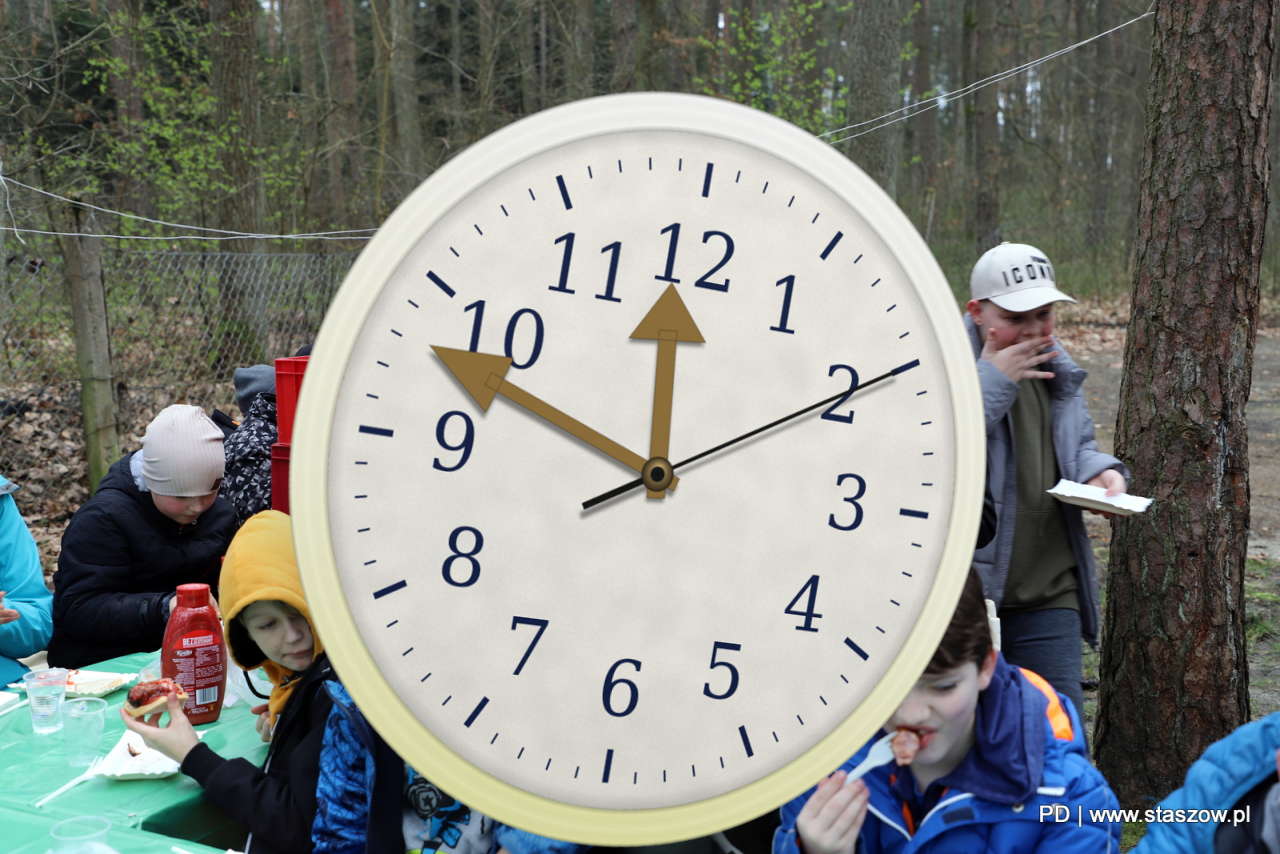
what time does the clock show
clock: 11:48:10
